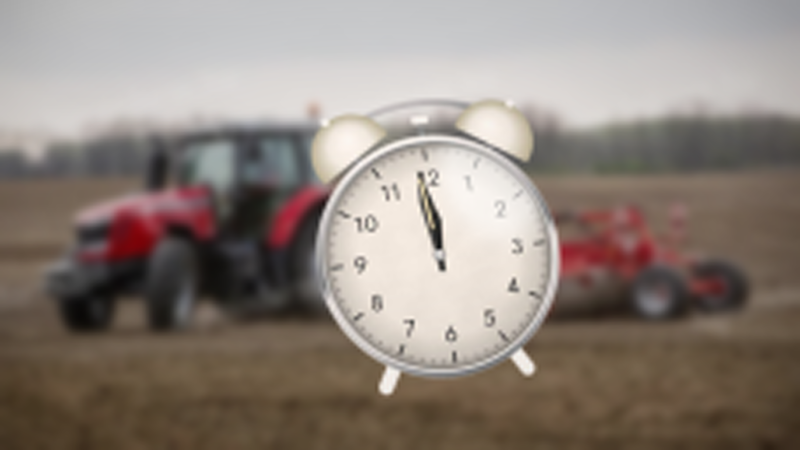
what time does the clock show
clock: 11:59
